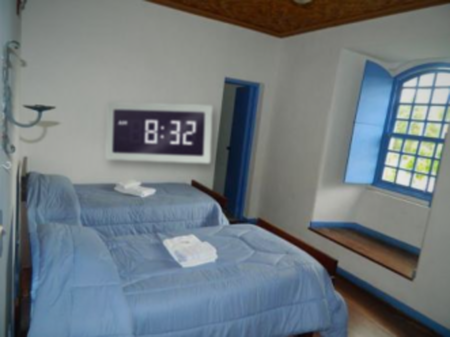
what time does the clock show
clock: 8:32
